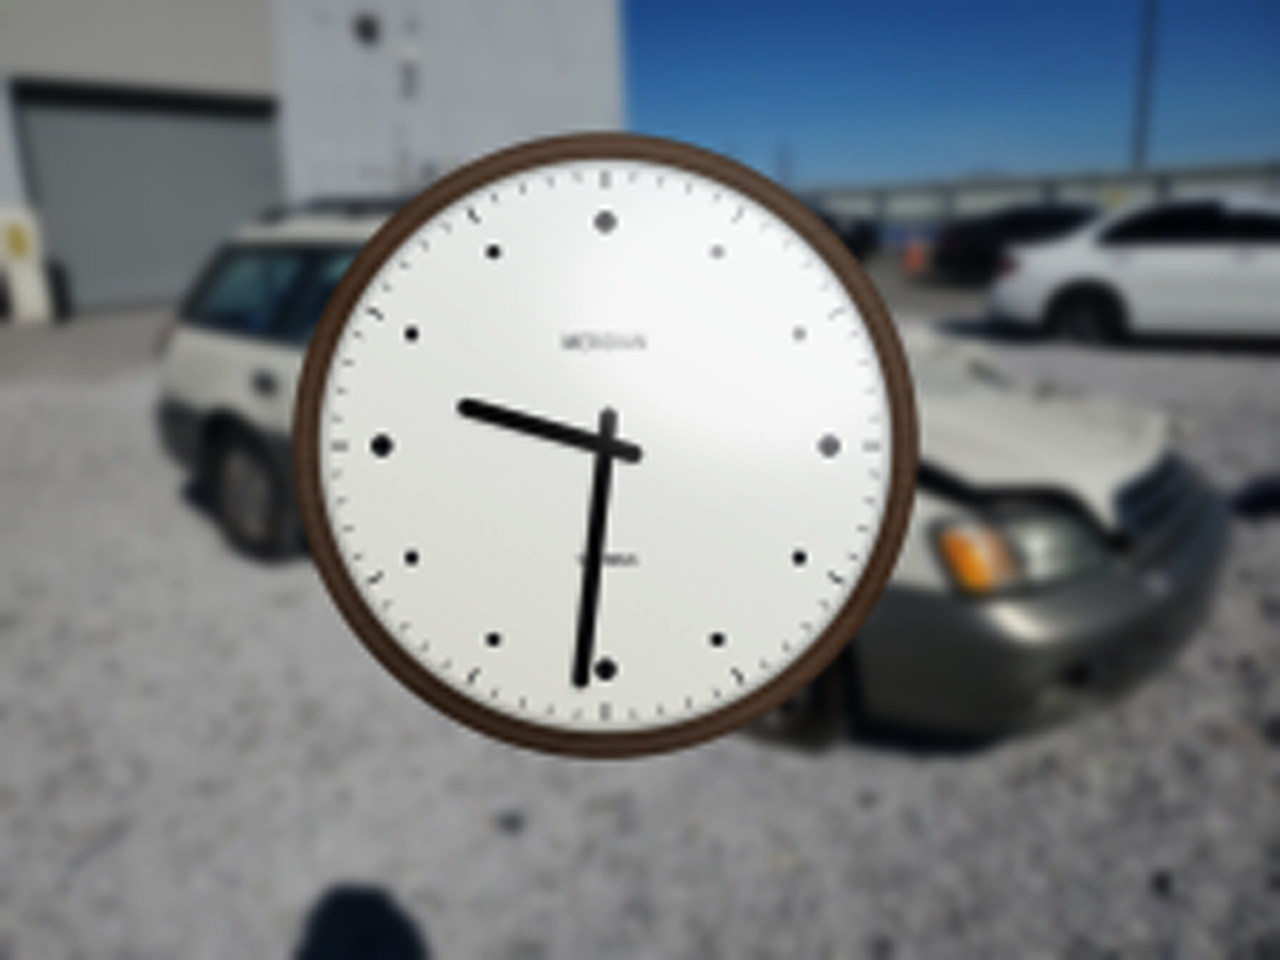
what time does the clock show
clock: 9:31
